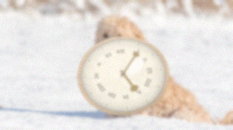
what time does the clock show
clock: 5:06
